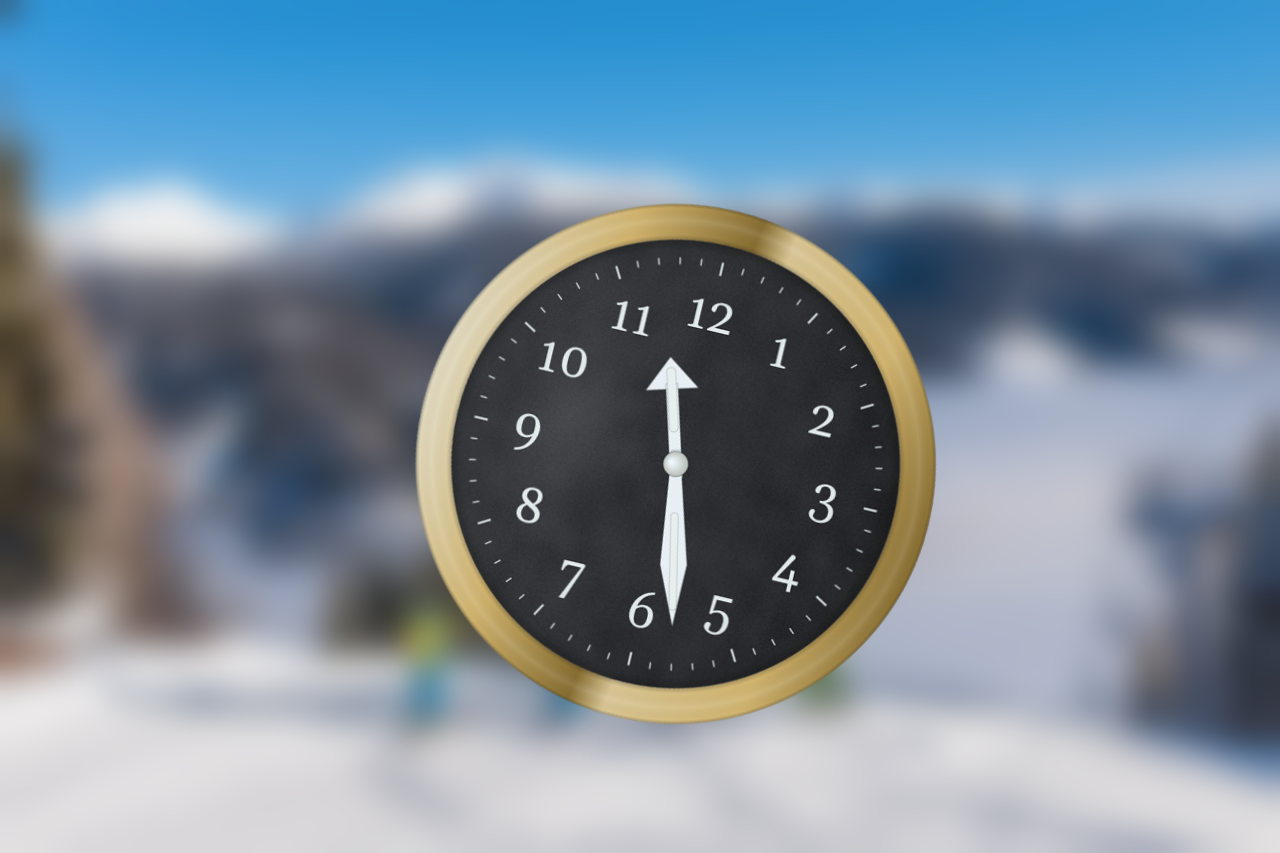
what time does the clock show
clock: 11:28
